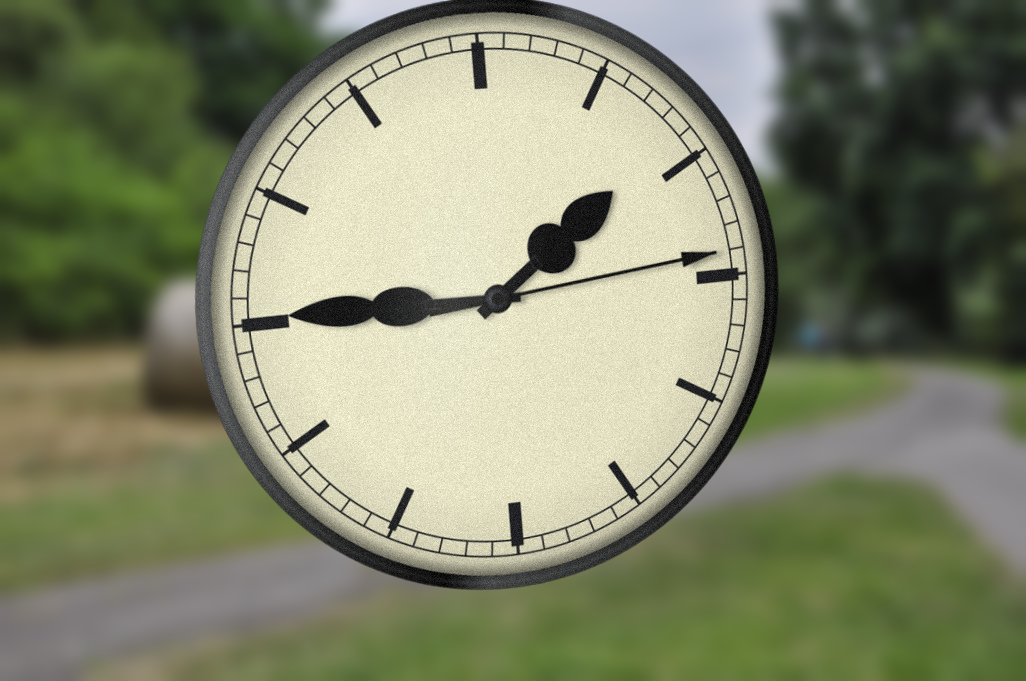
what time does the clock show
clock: 1:45:14
